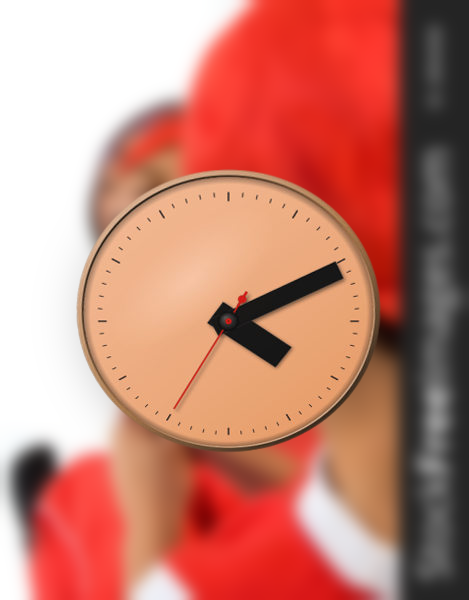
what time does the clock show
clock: 4:10:35
